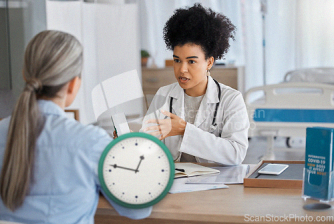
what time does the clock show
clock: 12:47
